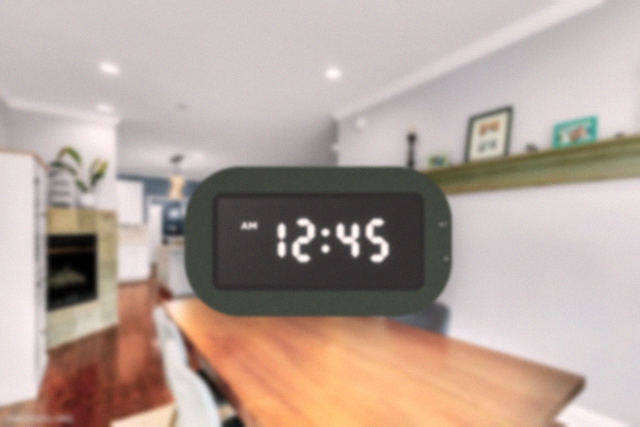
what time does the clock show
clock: 12:45
